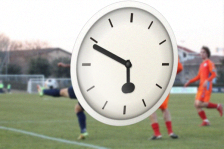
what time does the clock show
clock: 5:49
